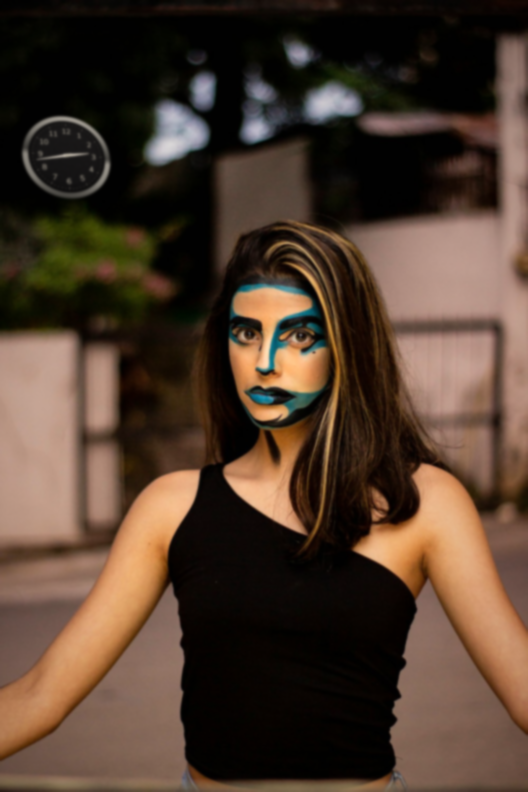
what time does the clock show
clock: 2:43
